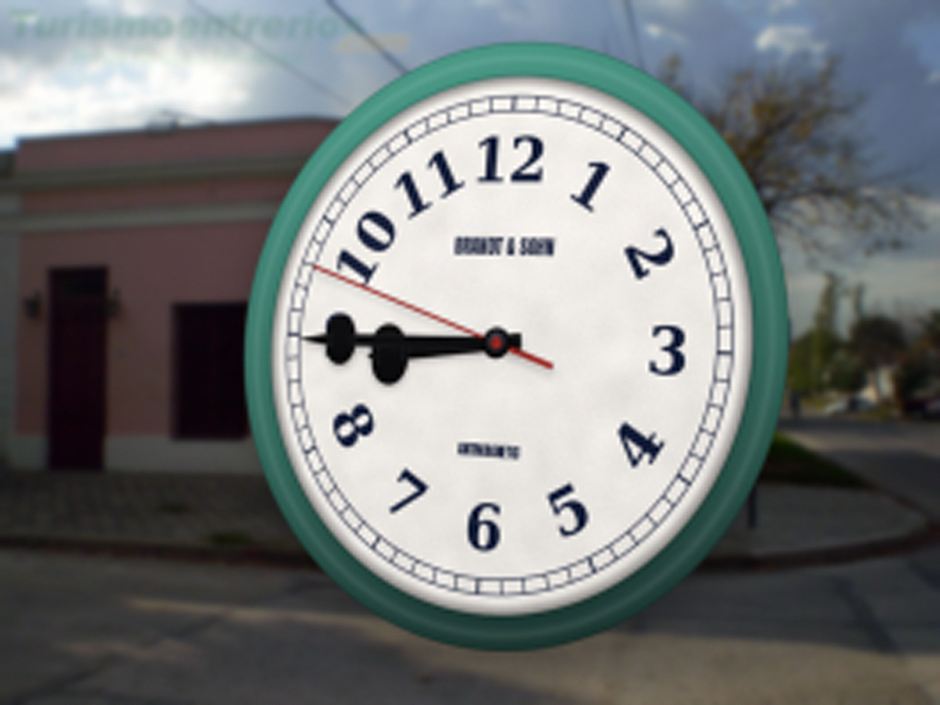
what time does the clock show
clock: 8:44:48
